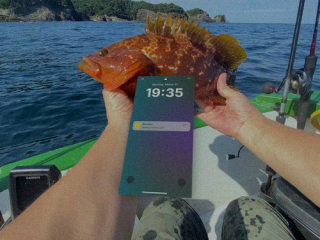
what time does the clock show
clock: 19:35
